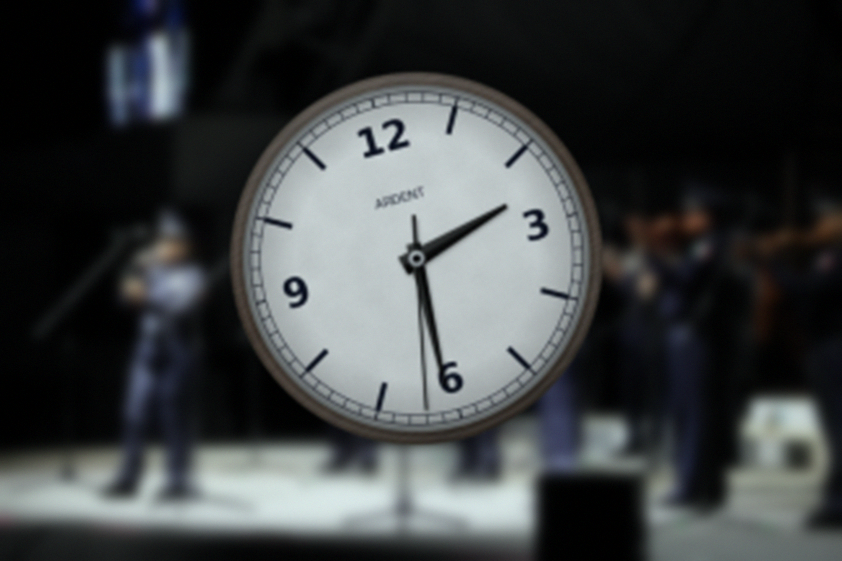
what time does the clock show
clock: 2:30:32
